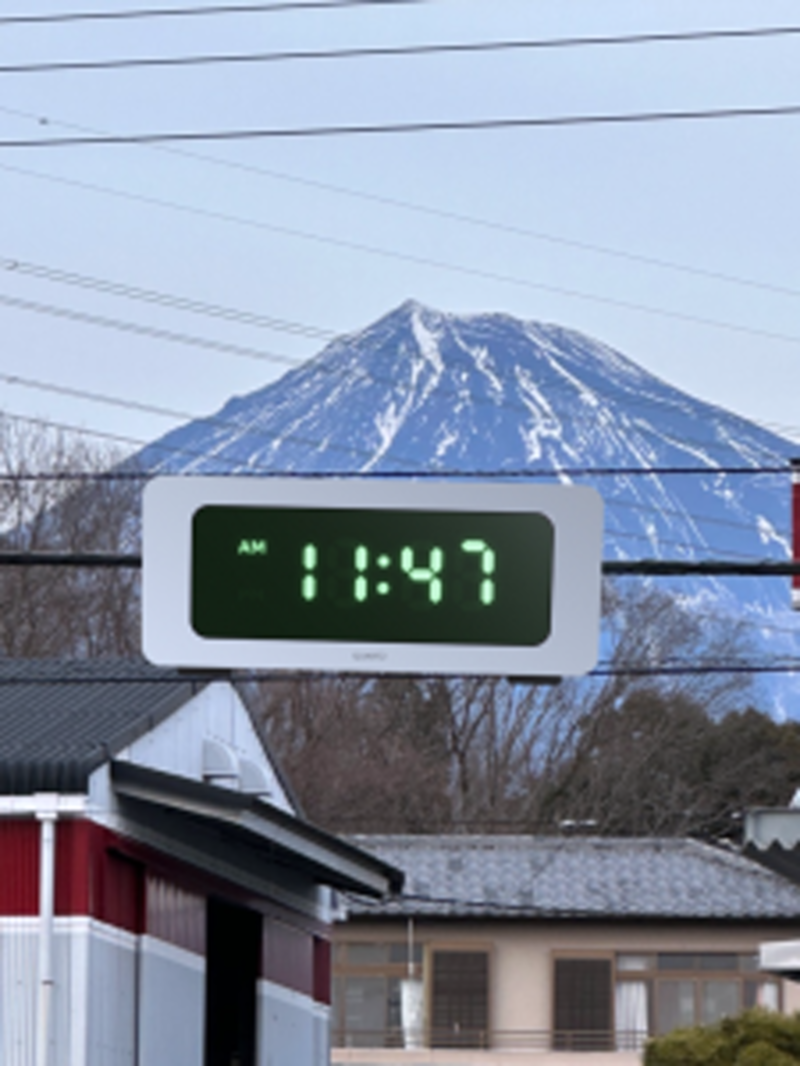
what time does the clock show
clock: 11:47
